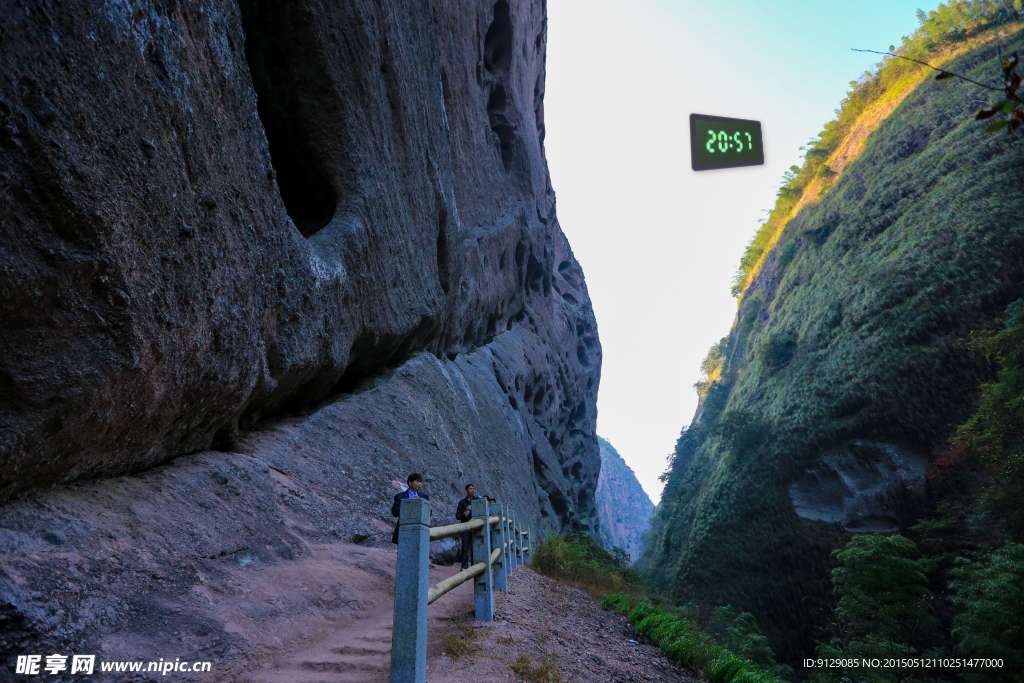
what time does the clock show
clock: 20:57
